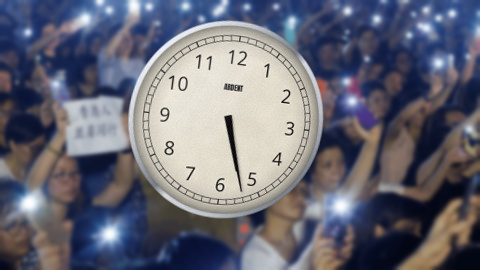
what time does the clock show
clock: 5:27
